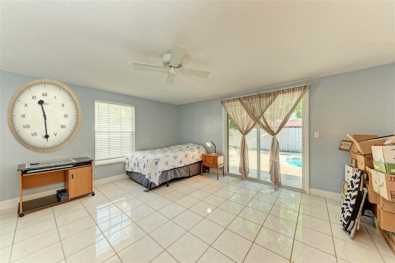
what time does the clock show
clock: 11:29
